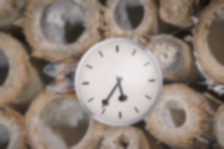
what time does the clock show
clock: 5:36
